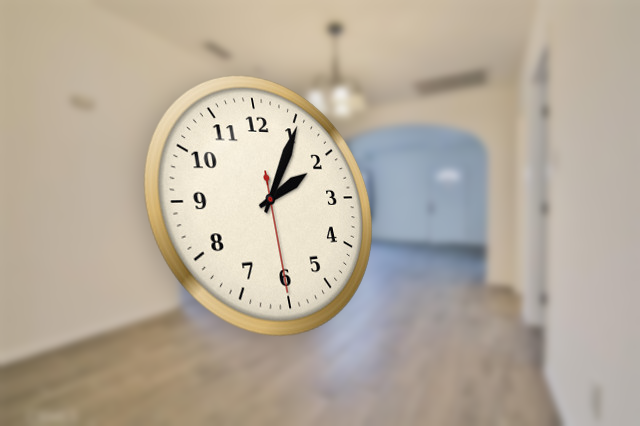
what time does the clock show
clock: 2:05:30
